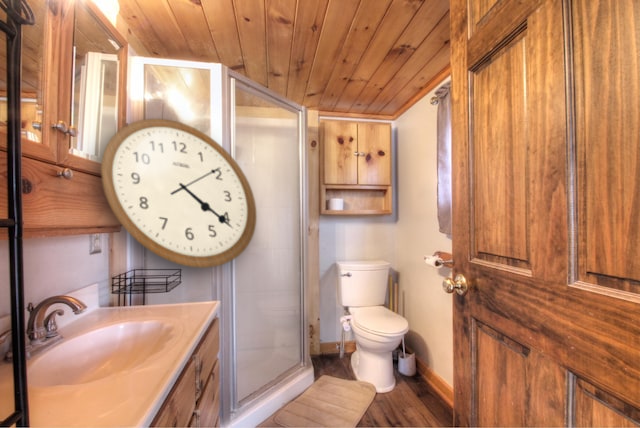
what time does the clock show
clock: 4:21:09
